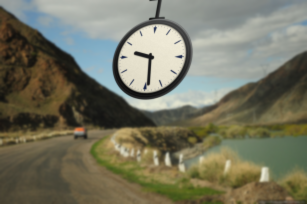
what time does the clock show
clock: 9:29
